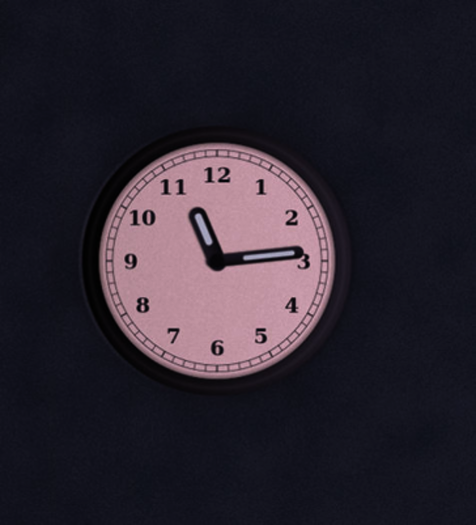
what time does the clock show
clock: 11:14
